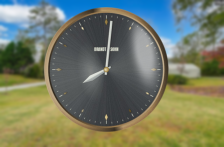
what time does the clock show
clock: 8:01
